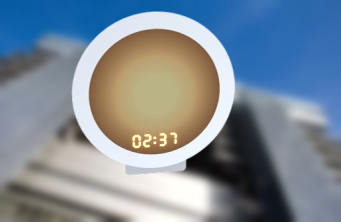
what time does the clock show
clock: 2:37
